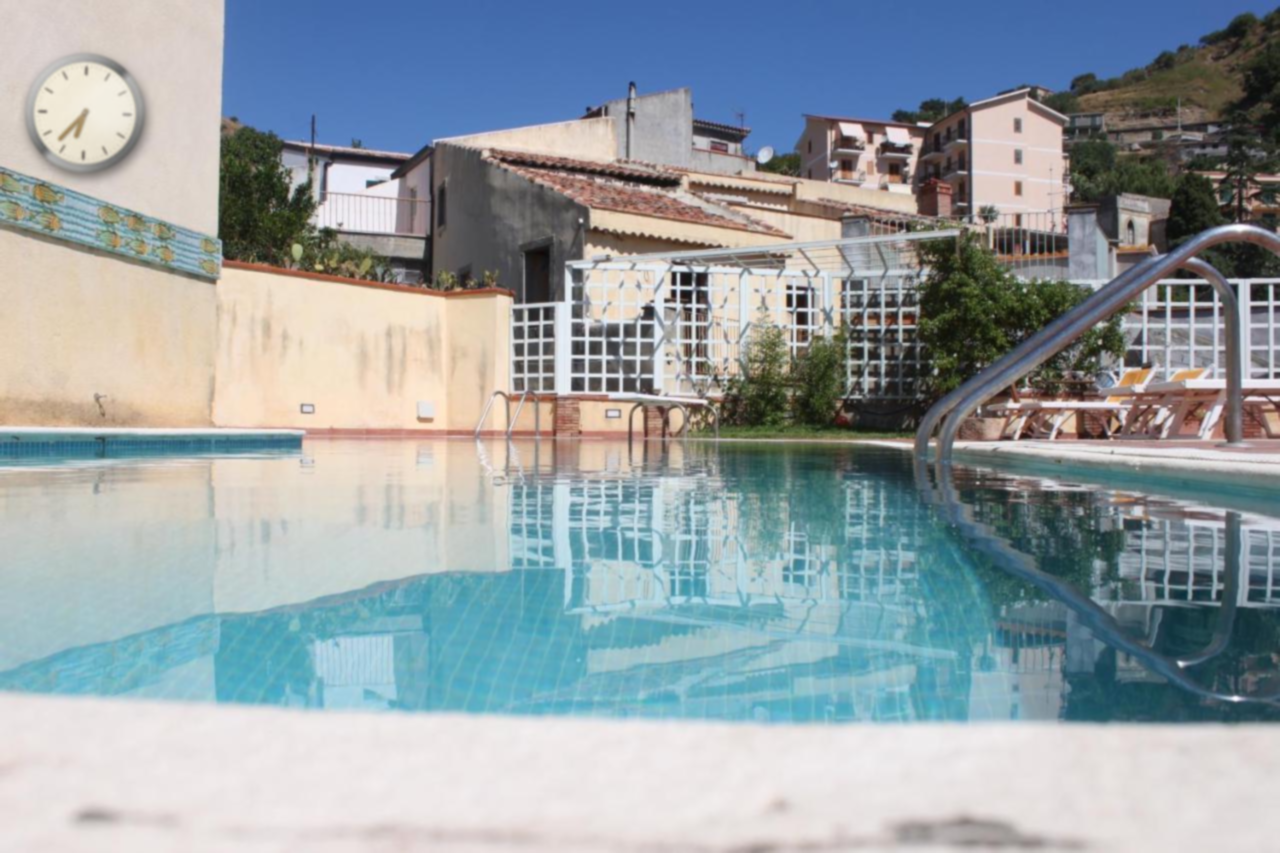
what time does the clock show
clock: 6:37
